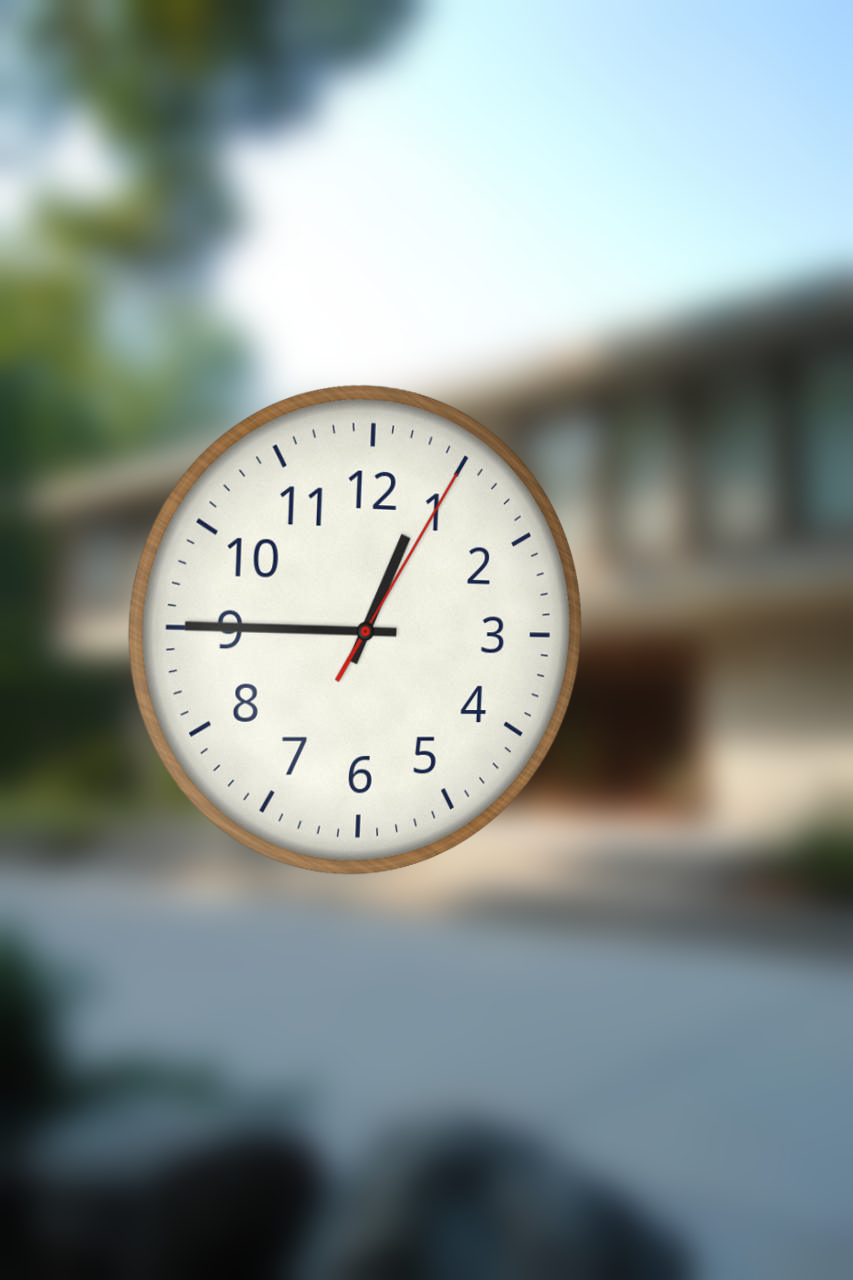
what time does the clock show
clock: 12:45:05
